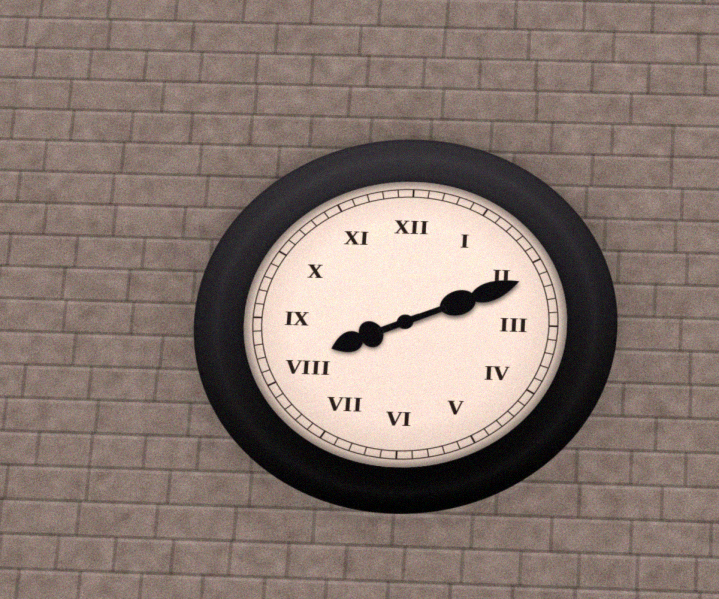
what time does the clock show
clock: 8:11
